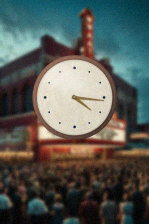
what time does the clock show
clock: 4:16
